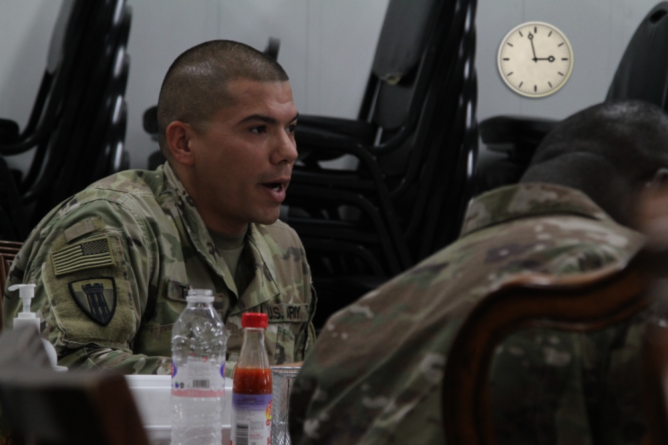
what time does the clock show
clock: 2:58
